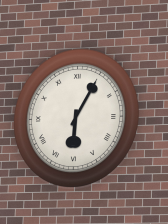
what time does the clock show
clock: 6:05
